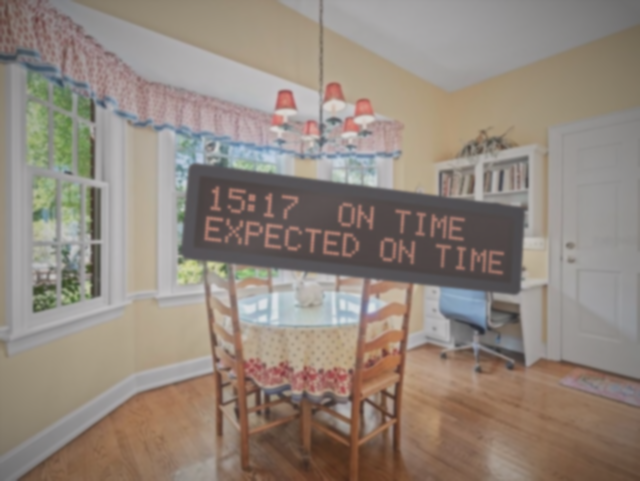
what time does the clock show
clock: 15:17
